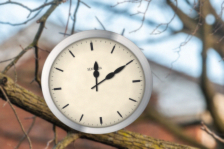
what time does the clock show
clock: 12:10
